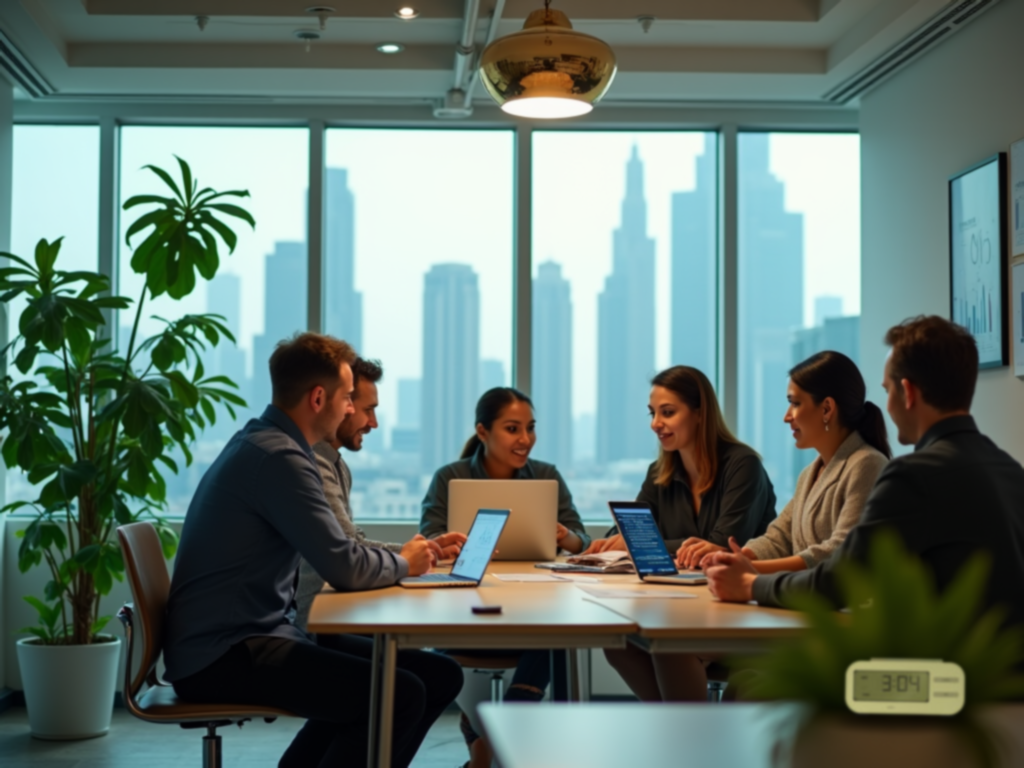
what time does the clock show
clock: 3:04
